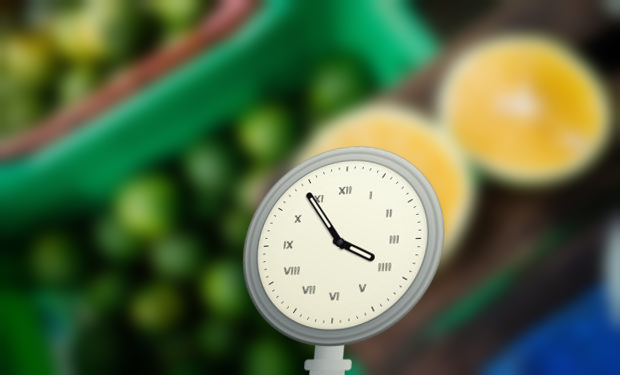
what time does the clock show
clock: 3:54
